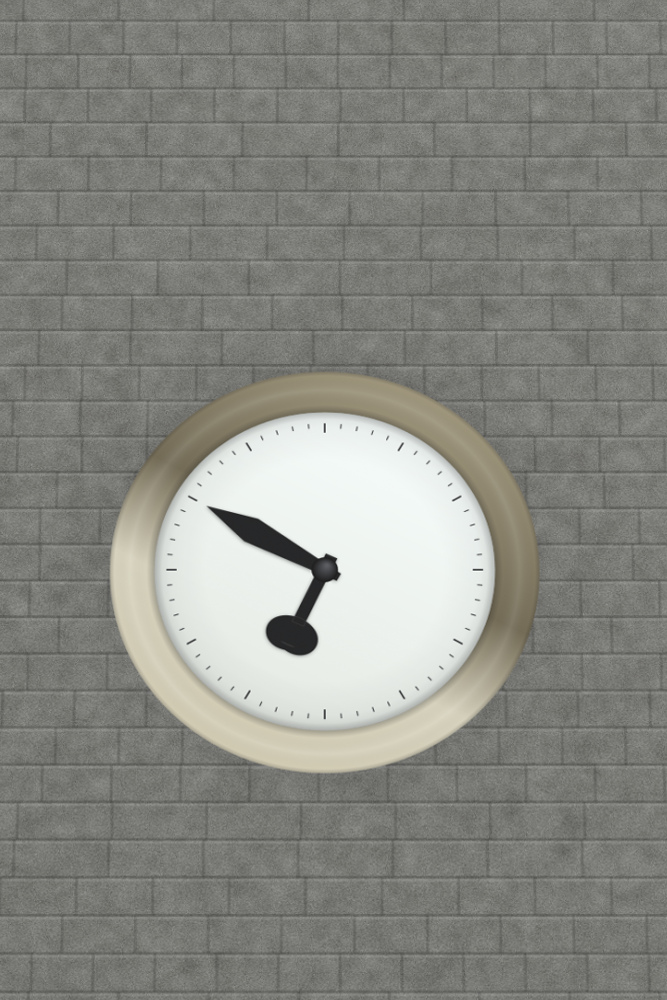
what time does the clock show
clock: 6:50
